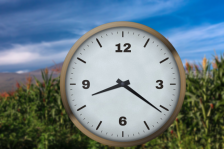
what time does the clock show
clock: 8:21
